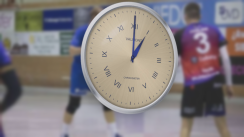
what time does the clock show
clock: 1:00
